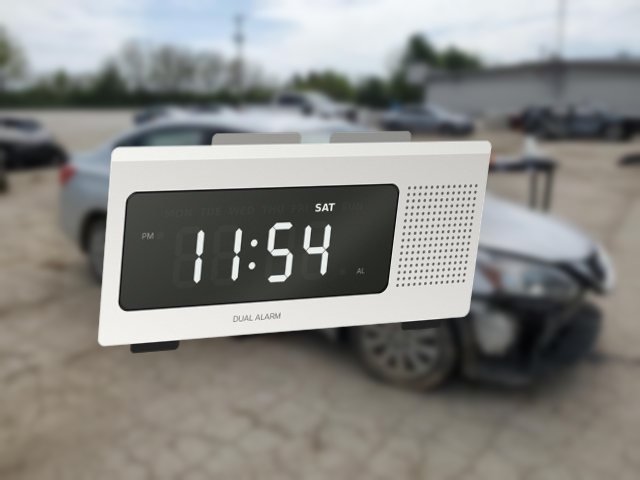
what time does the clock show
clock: 11:54
